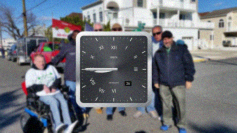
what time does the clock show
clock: 8:45
